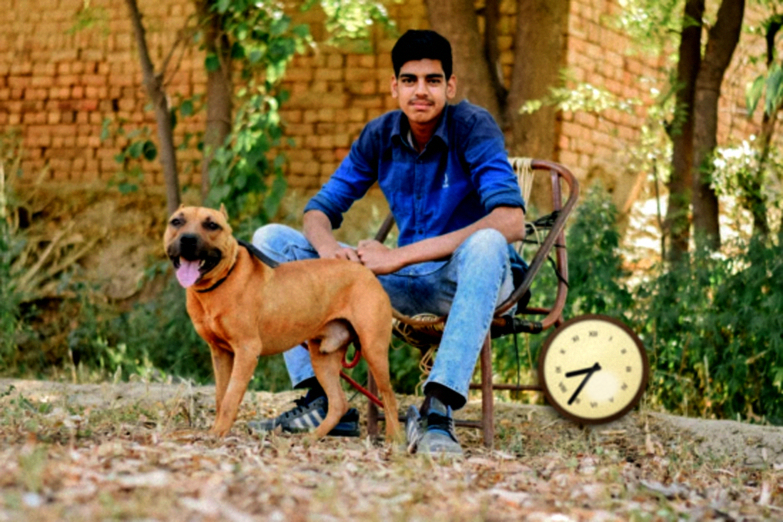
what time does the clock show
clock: 8:36
